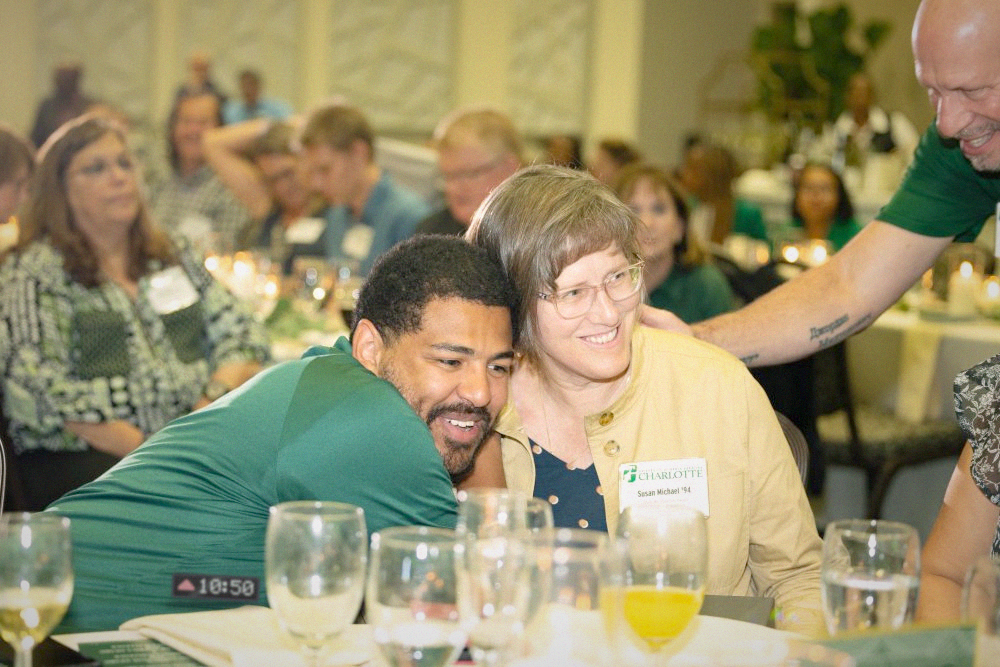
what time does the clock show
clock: 10:50
